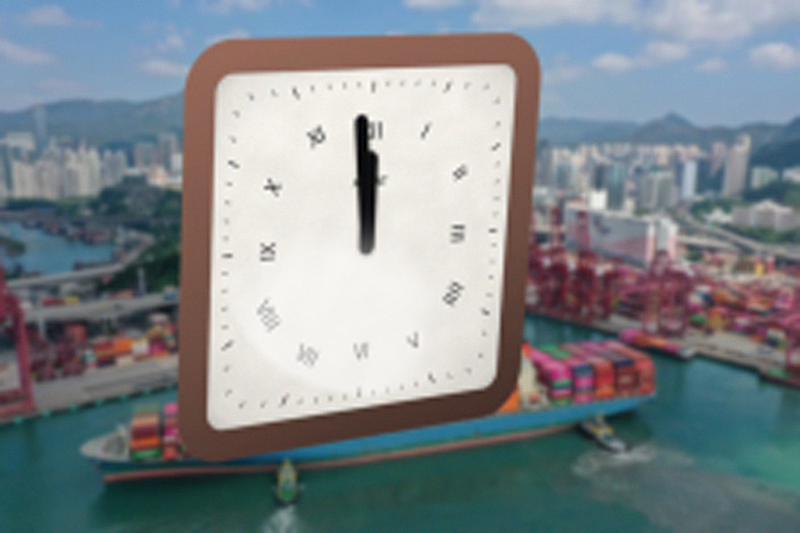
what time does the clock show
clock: 11:59
